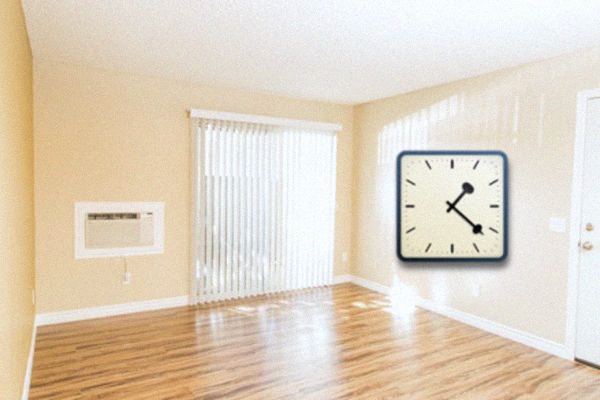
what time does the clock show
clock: 1:22
